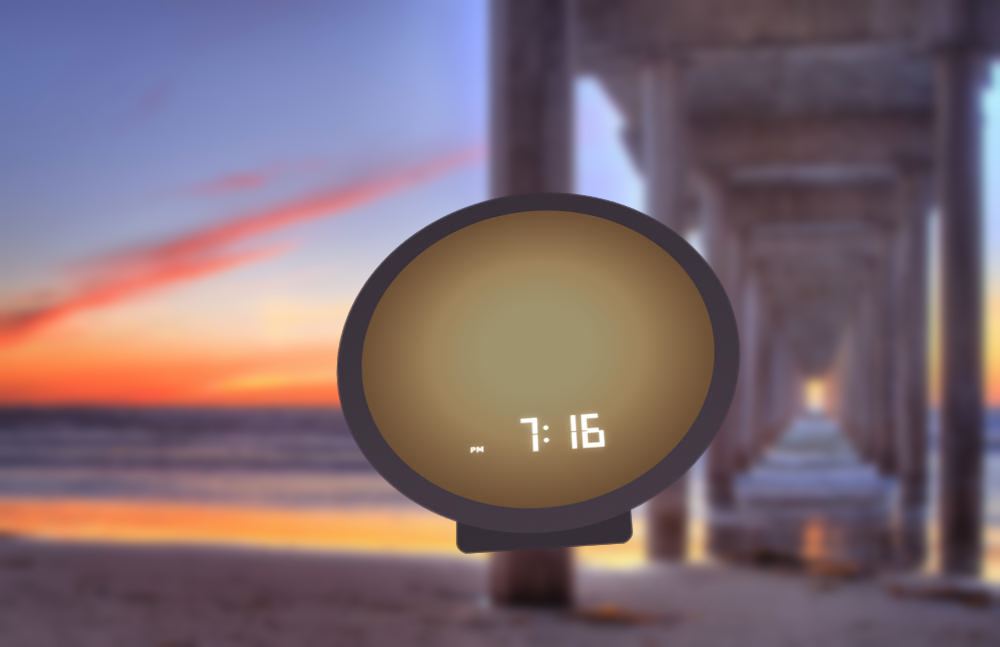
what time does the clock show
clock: 7:16
